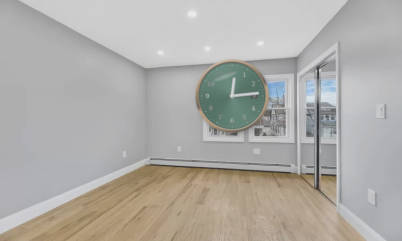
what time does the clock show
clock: 12:14
